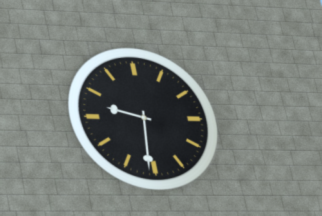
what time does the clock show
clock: 9:31
